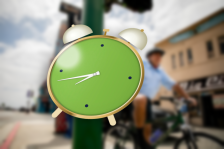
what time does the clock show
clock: 7:42
